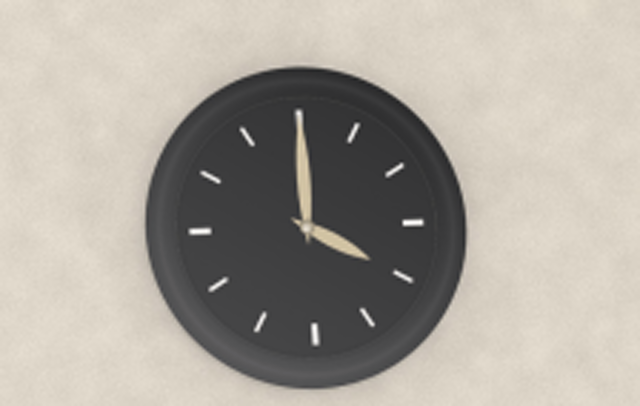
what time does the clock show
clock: 4:00
